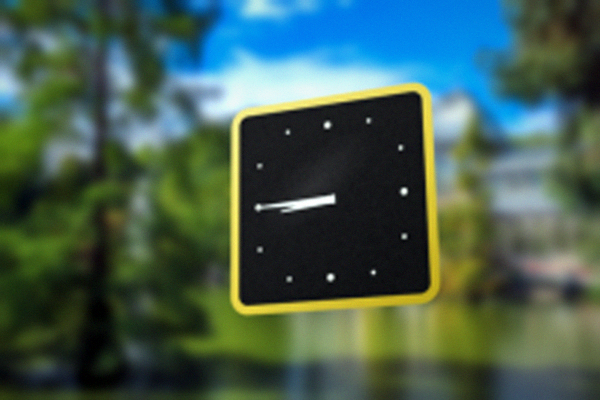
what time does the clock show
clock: 8:45
